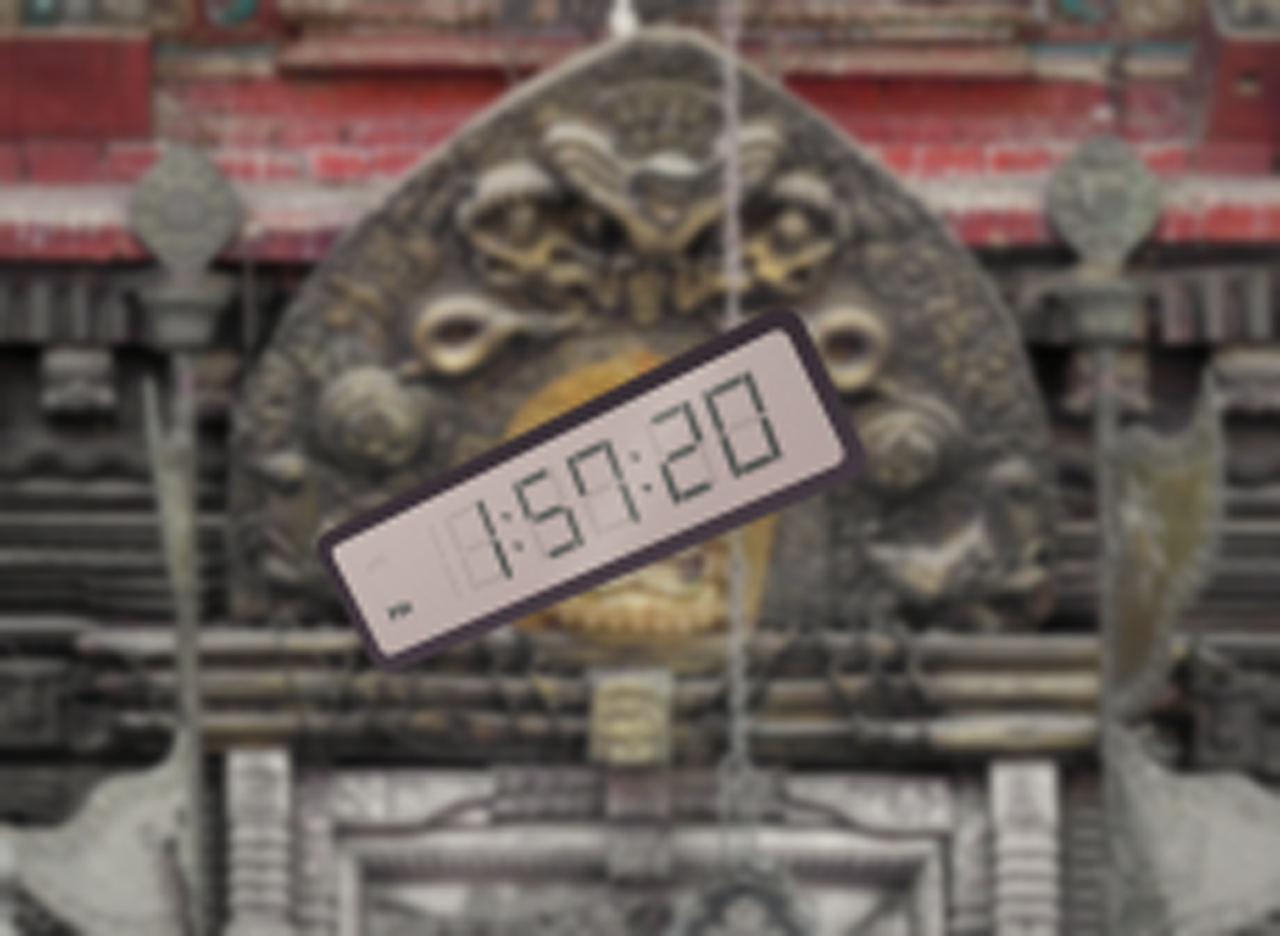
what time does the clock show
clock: 1:57:20
